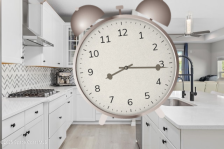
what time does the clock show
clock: 8:16
